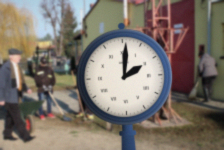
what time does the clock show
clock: 2:01
